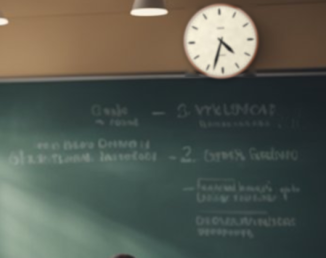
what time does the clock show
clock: 4:33
